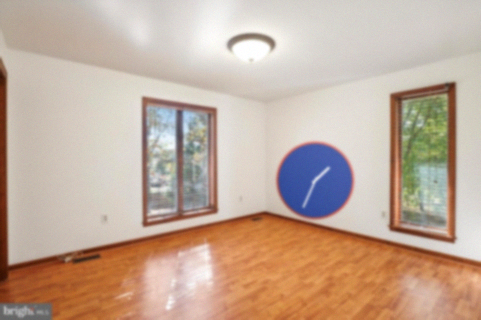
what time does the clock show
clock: 1:34
